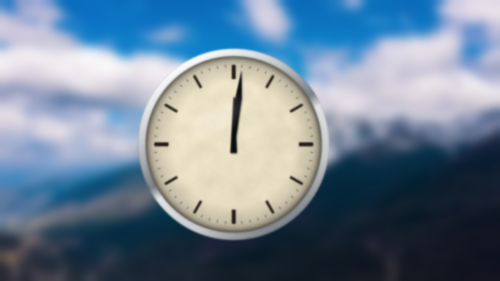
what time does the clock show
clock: 12:01
